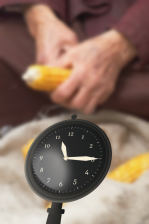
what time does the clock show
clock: 11:15
